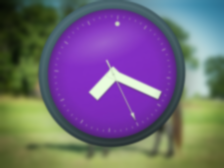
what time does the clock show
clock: 7:18:25
